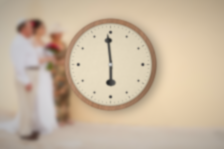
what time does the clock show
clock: 5:59
